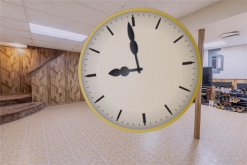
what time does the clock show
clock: 8:59
